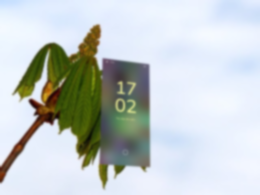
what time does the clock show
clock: 17:02
